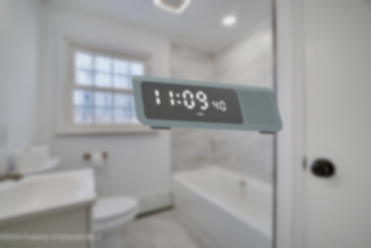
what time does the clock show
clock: 11:09
